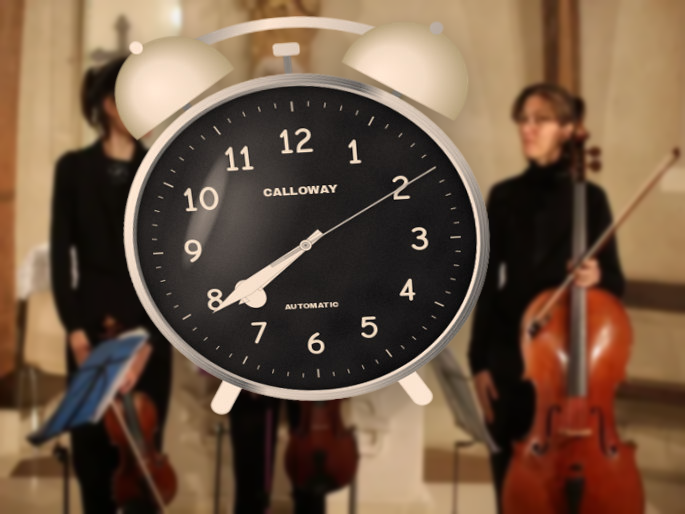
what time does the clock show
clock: 7:39:10
